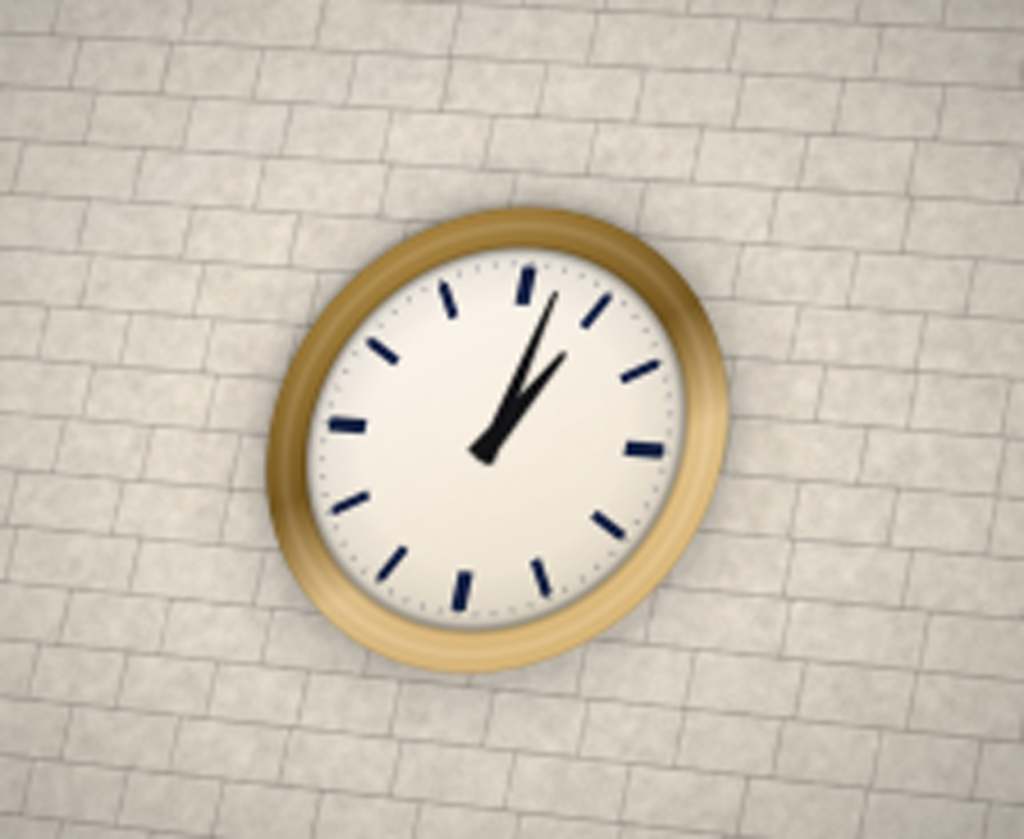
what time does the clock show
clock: 1:02
